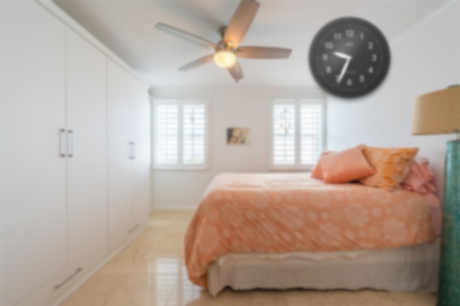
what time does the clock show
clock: 9:34
